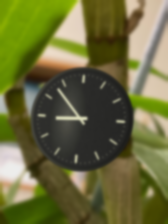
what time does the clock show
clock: 8:53
